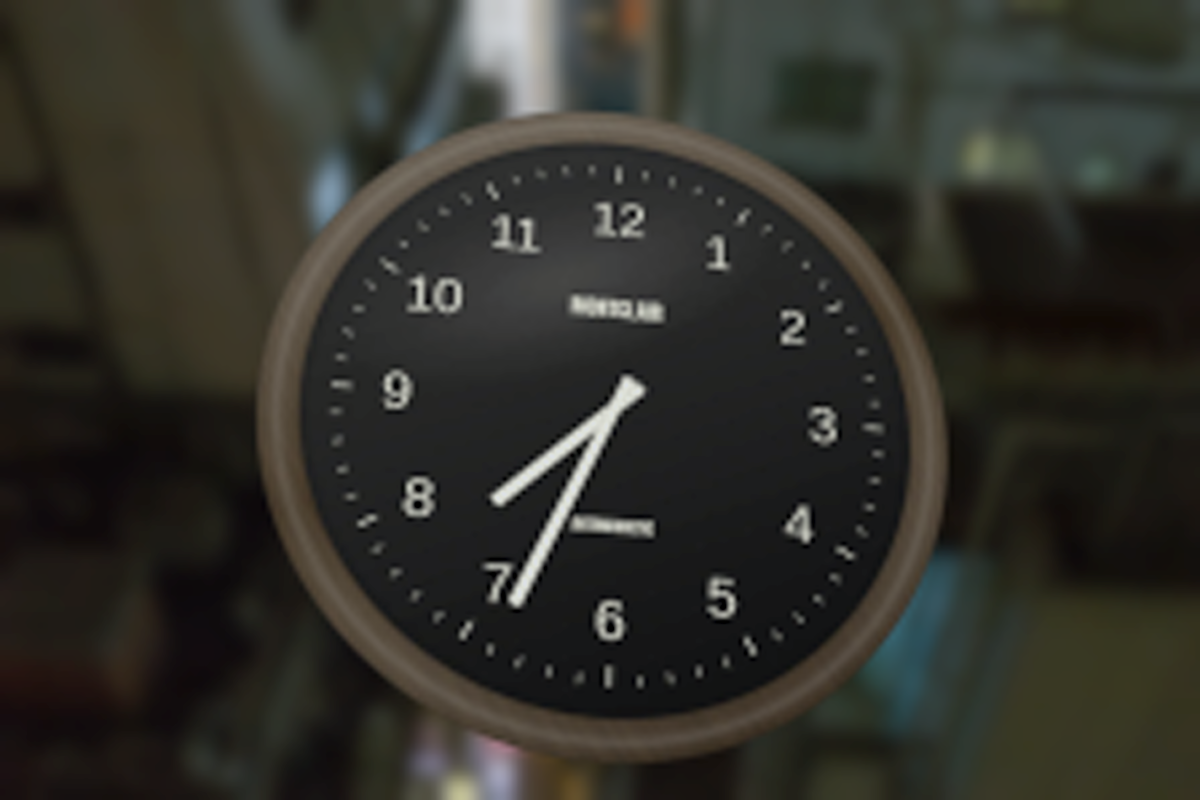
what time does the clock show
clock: 7:34
